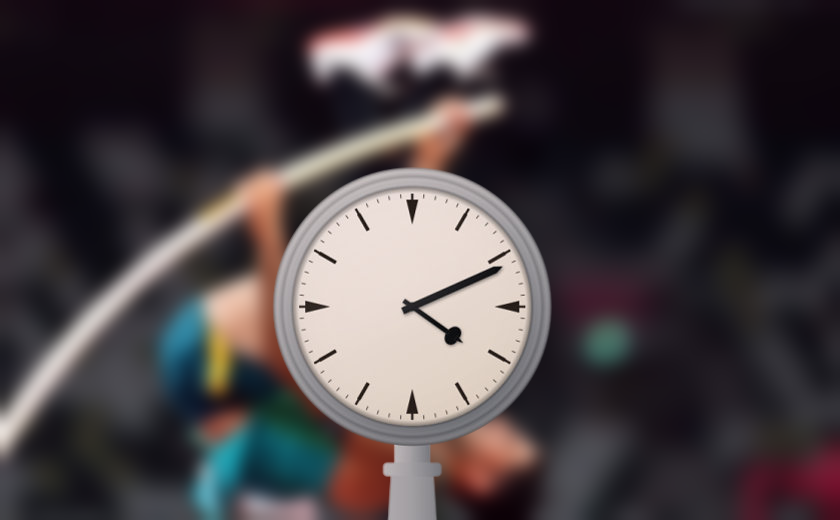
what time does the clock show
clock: 4:11
